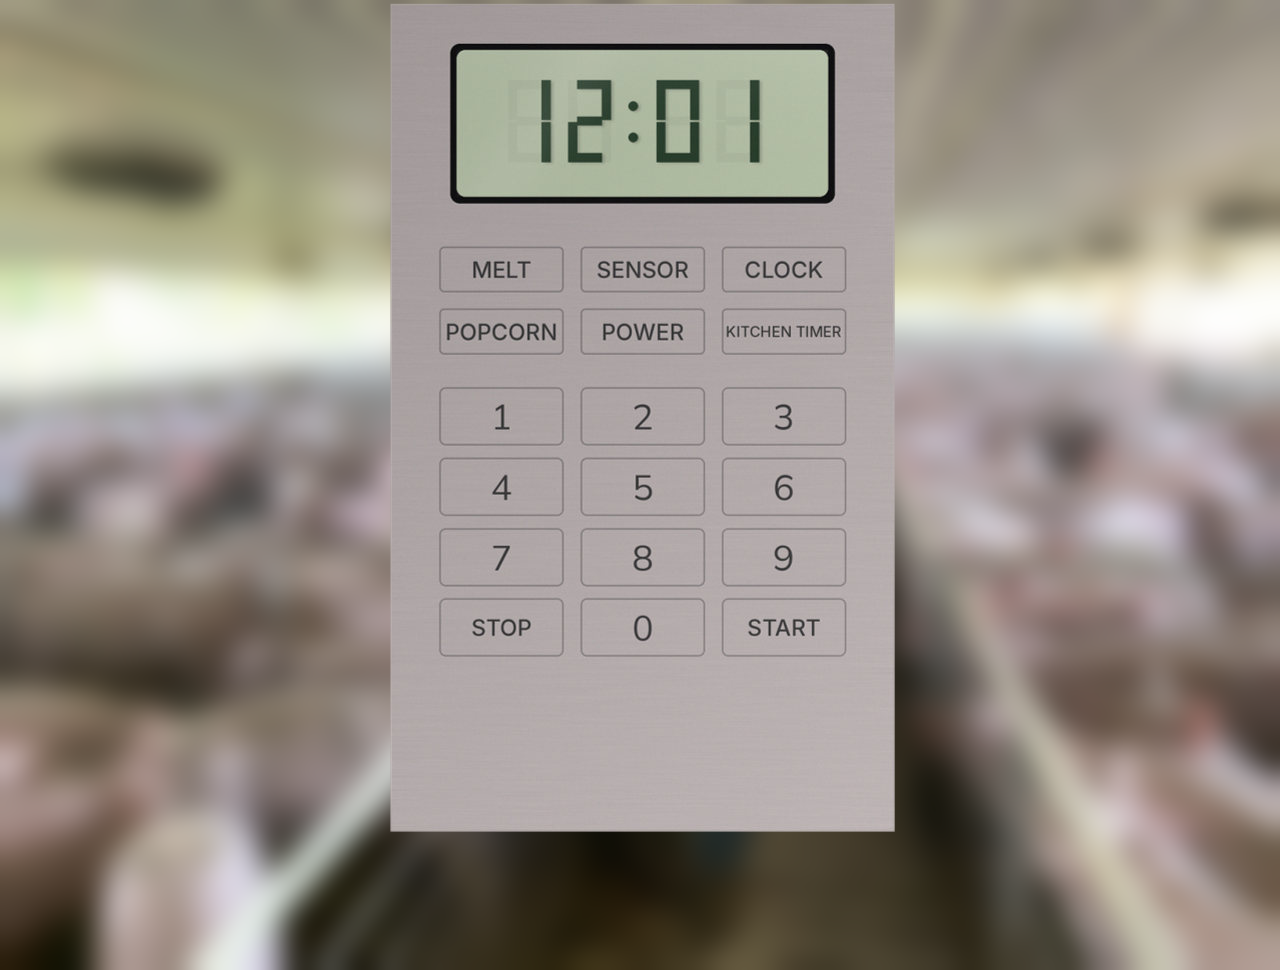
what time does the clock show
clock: 12:01
